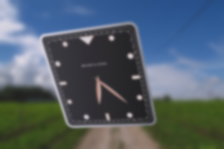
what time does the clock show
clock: 6:23
